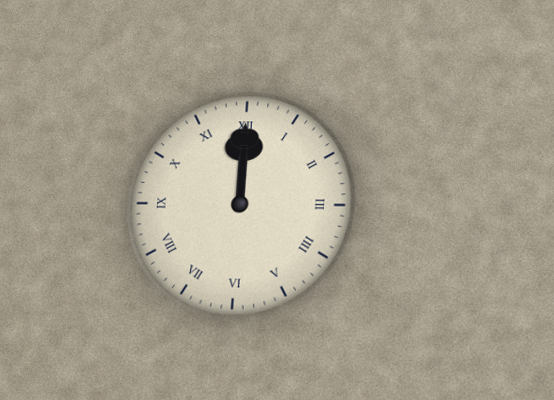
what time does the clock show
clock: 12:00
